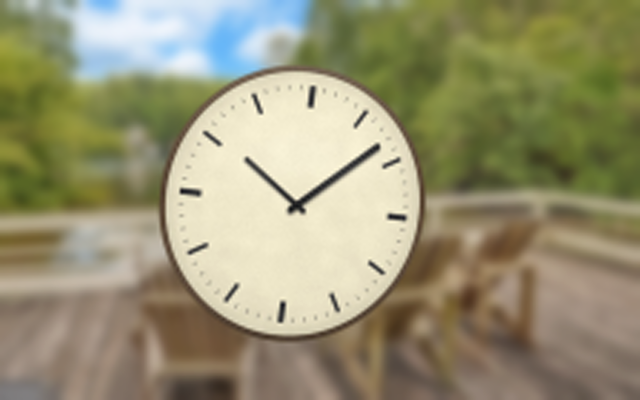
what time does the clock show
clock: 10:08
